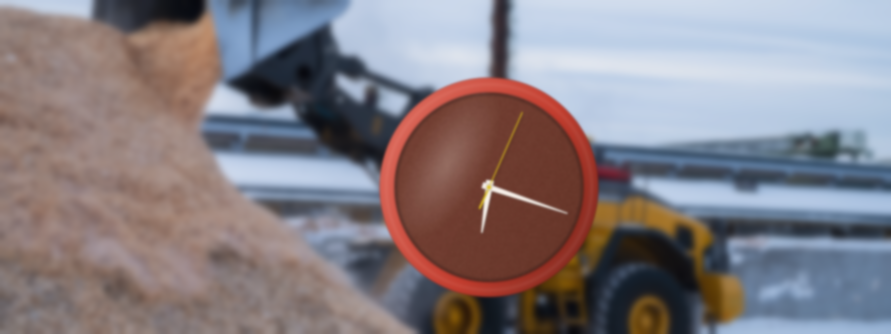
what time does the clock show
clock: 6:18:04
